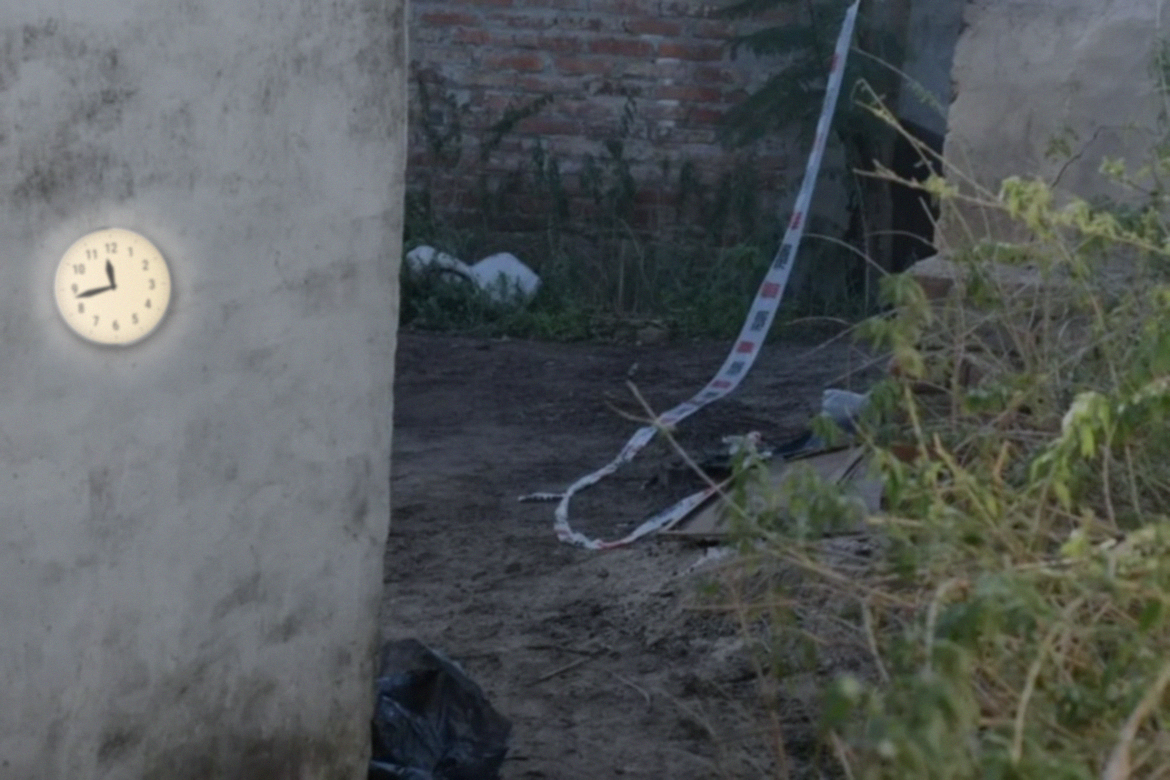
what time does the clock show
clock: 11:43
